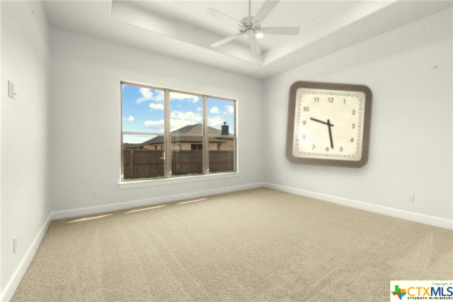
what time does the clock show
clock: 9:28
